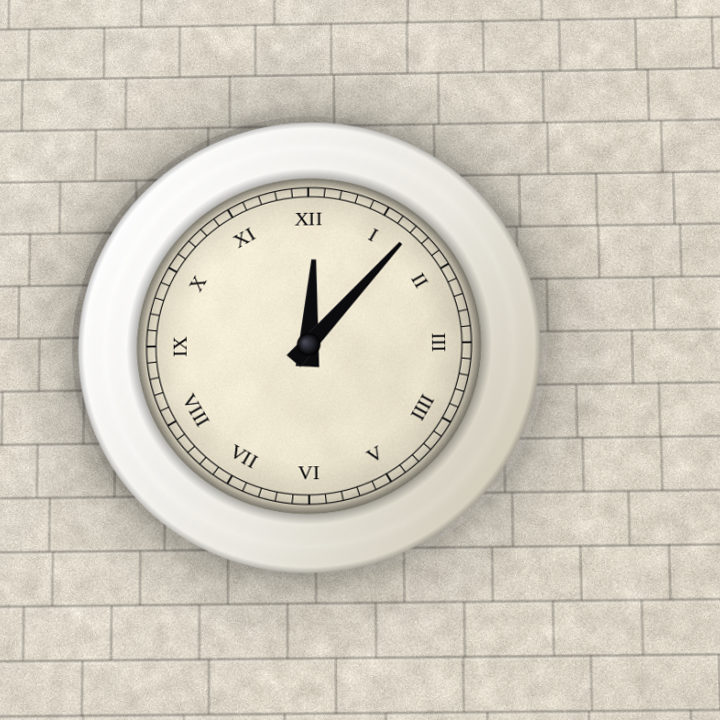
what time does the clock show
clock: 12:07
